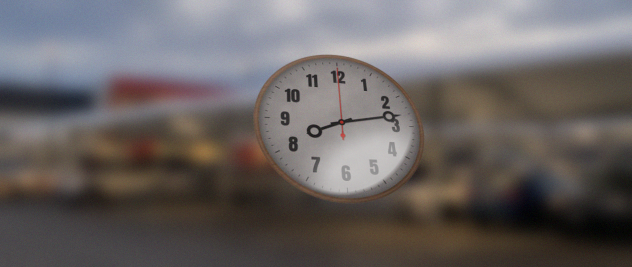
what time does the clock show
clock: 8:13:00
